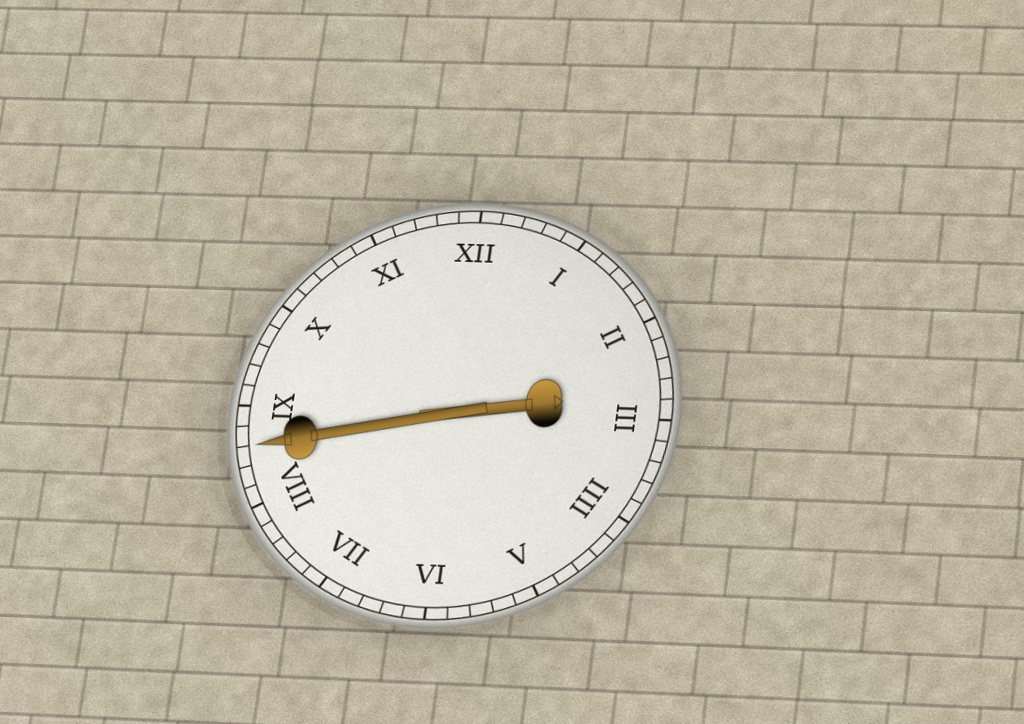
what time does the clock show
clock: 2:43
